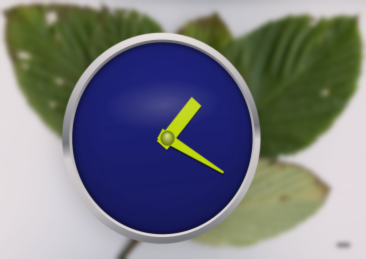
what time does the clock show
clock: 1:20
